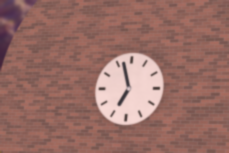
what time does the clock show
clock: 6:57
